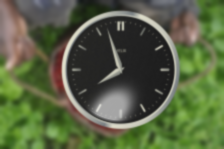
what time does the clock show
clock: 7:57
